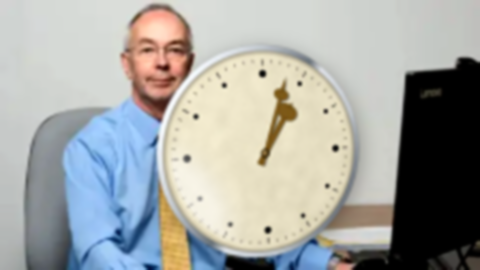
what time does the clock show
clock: 1:03
